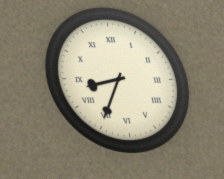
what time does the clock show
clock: 8:35
